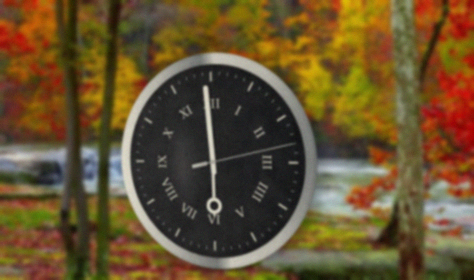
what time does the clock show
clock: 5:59:13
